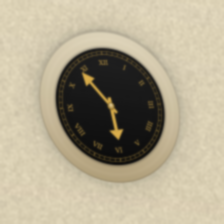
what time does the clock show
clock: 5:54
